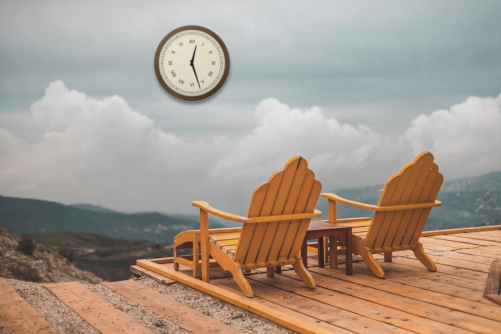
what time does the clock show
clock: 12:27
